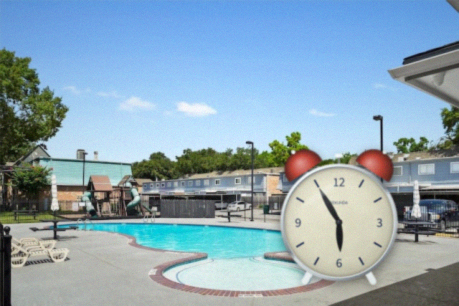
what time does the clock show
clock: 5:55
